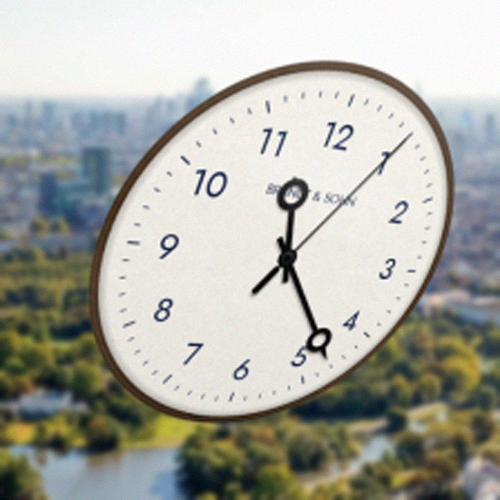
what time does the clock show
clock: 11:23:05
